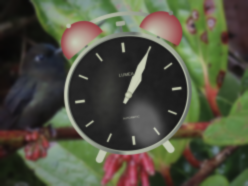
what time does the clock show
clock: 1:05
